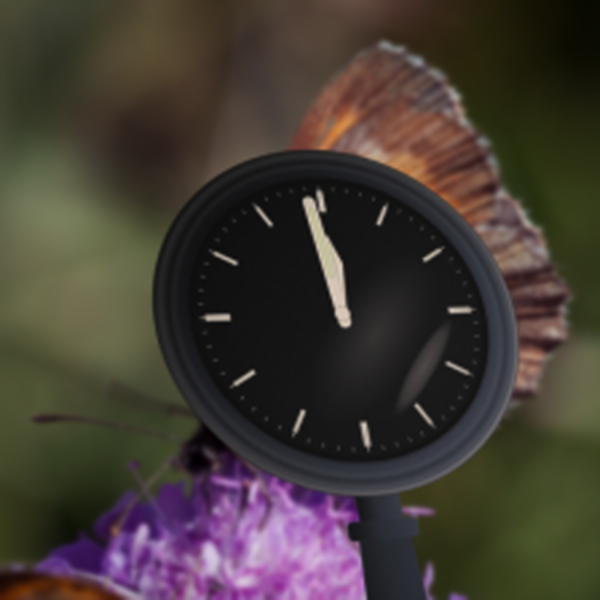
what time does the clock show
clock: 11:59
